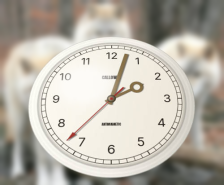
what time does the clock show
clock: 2:02:37
